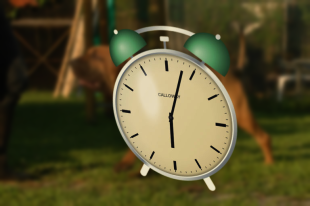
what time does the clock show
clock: 6:03
